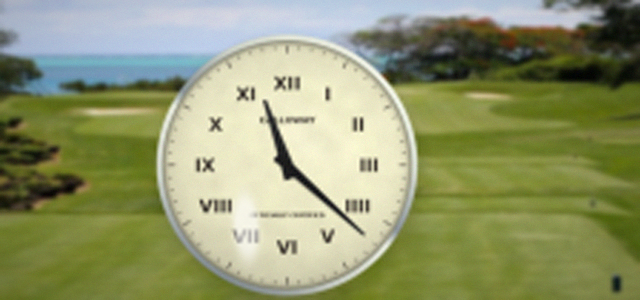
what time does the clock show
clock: 11:22
